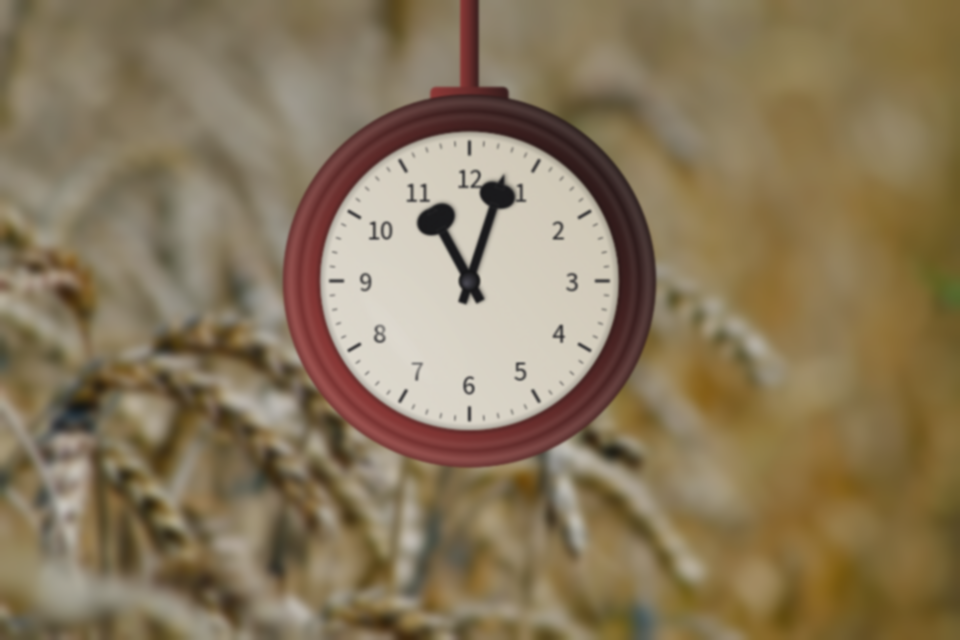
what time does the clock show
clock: 11:03
